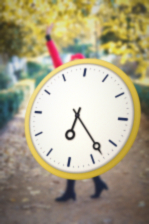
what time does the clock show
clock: 6:23
